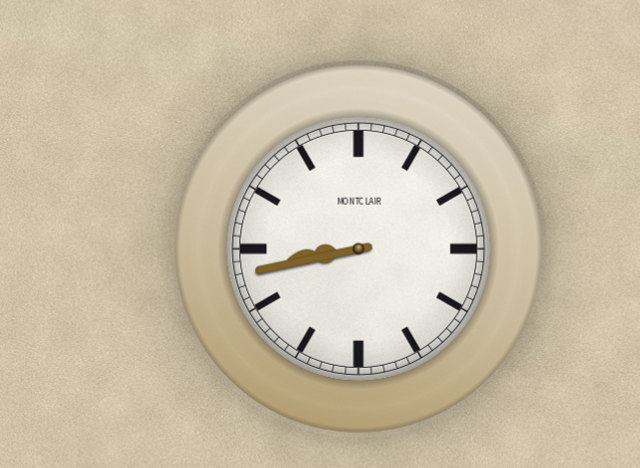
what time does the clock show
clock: 8:43
